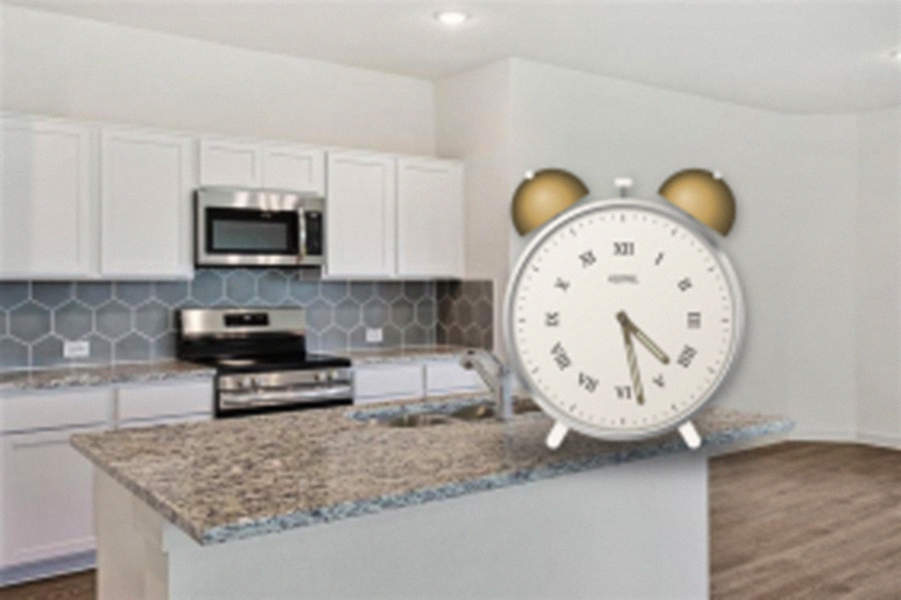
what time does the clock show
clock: 4:28
